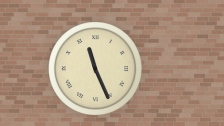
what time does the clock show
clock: 11:26
